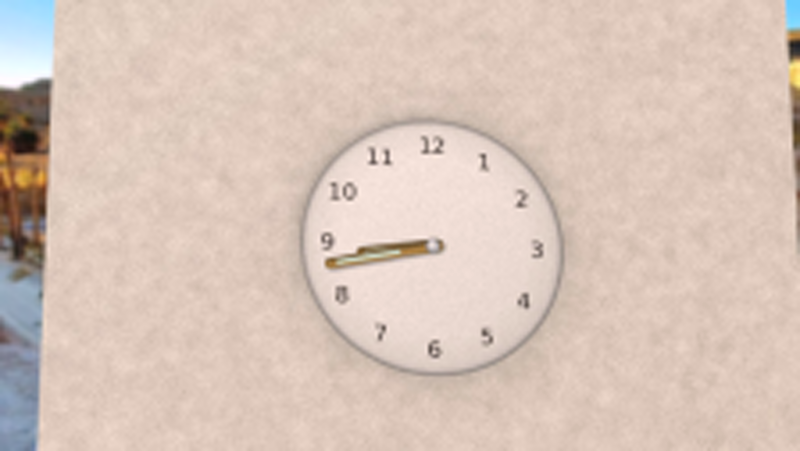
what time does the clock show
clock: 8:43
